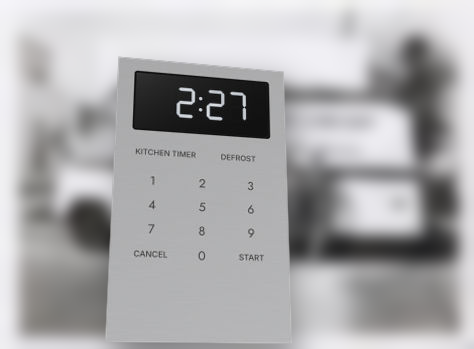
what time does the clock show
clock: 2:27
